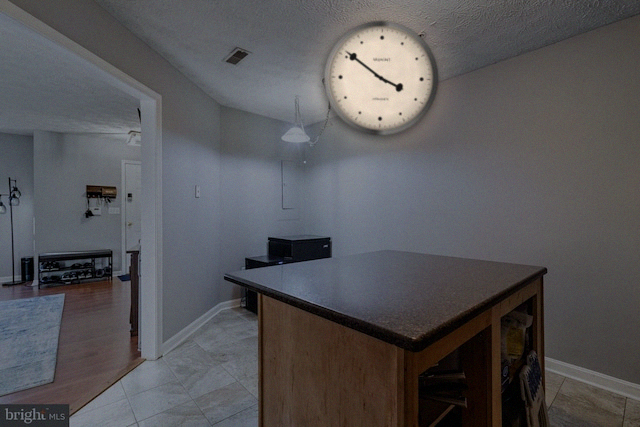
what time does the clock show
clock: 3:51
